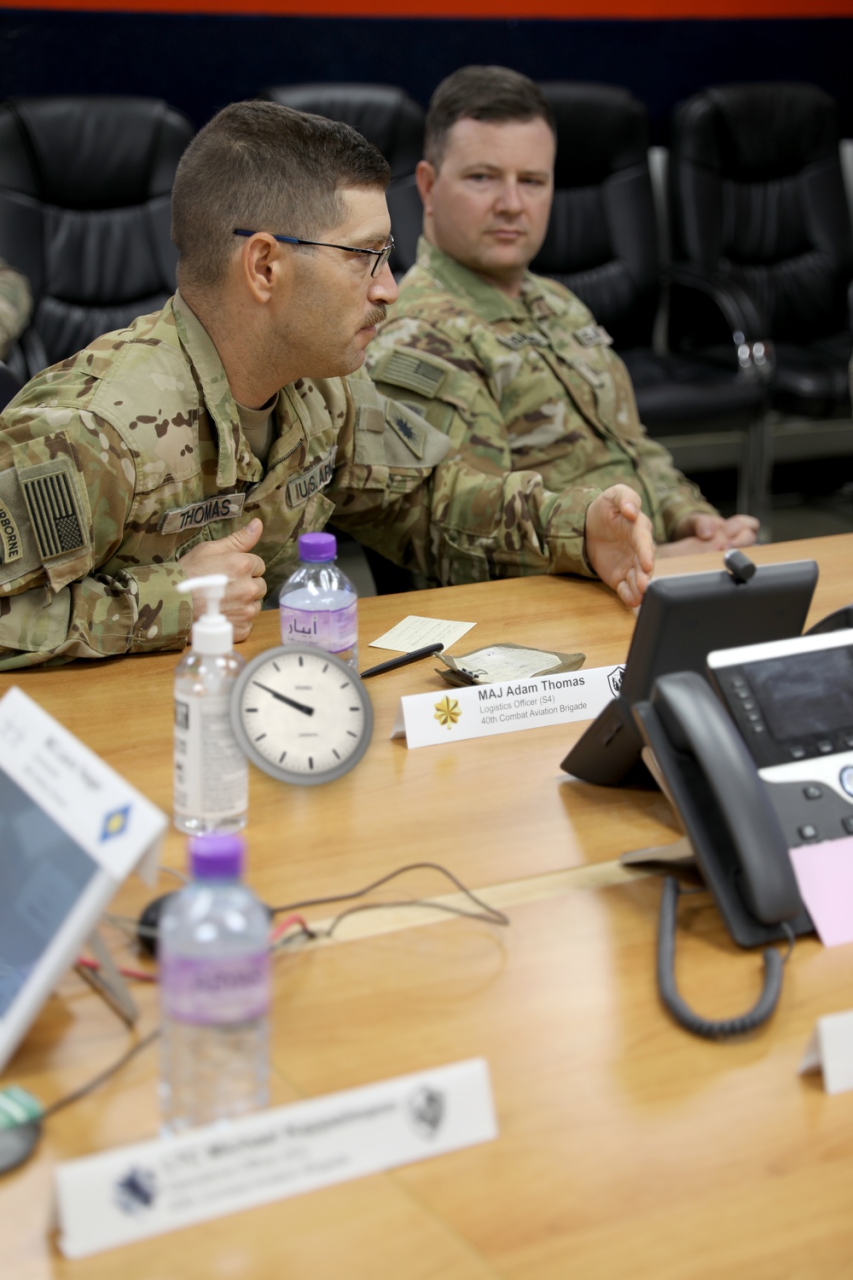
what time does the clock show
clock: 9:50
